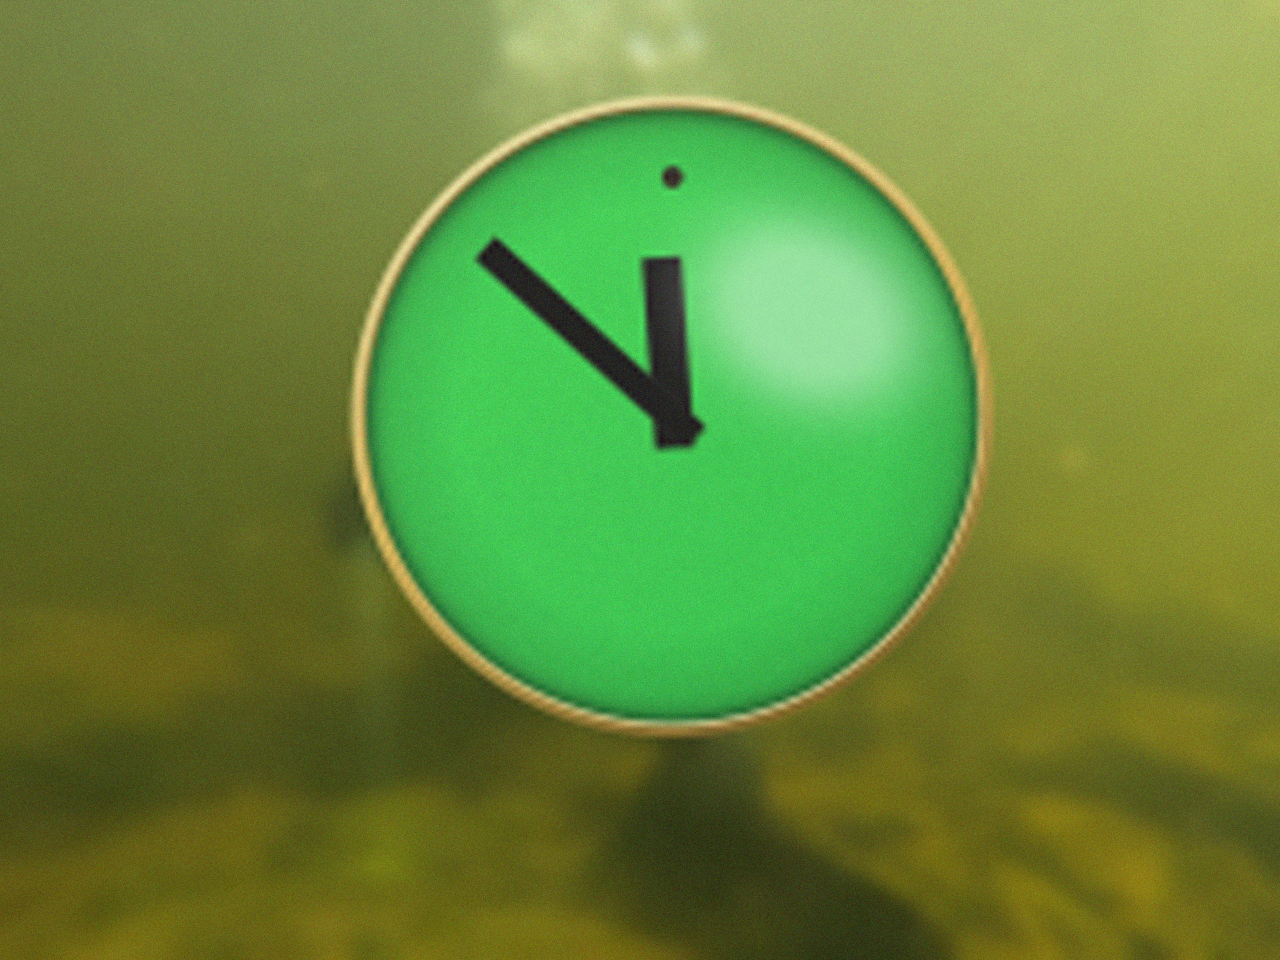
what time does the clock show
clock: 11:52
